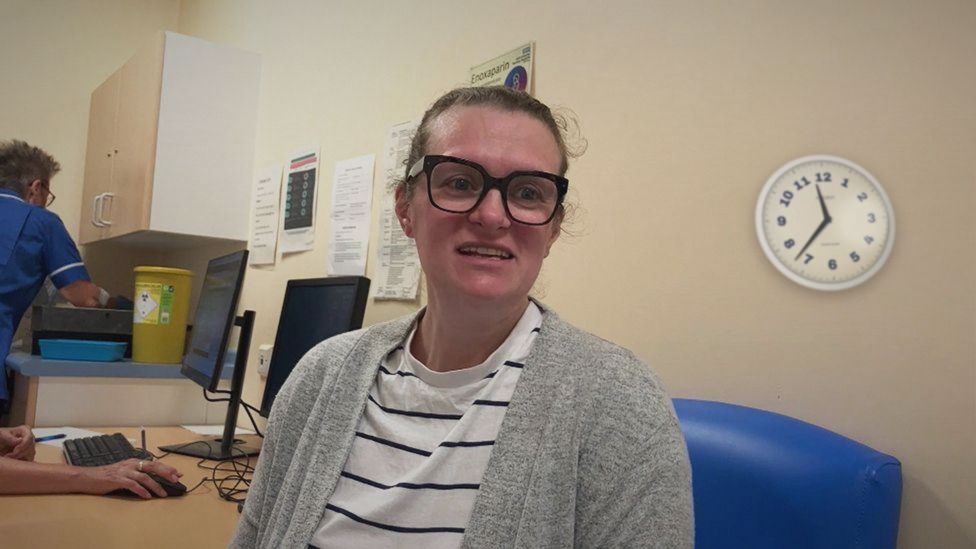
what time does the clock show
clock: 11:37
